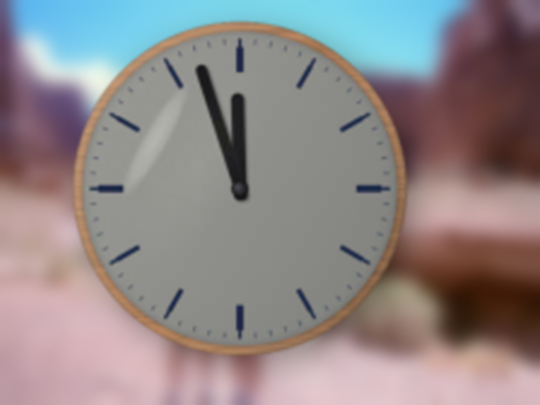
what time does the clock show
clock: 11:57
